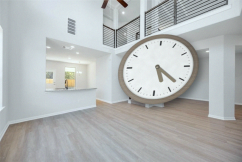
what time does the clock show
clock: 5:22
